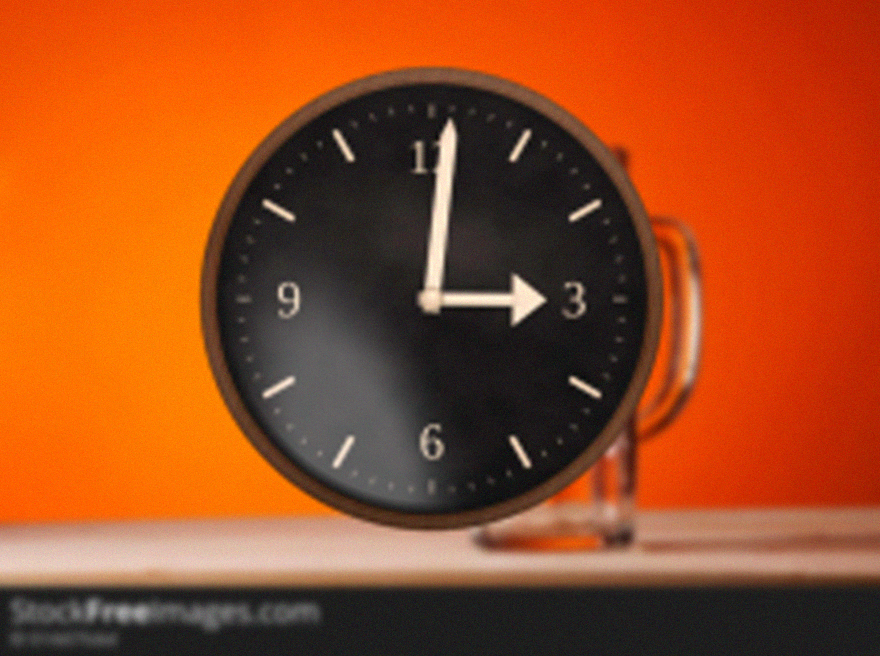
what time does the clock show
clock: 3:01
